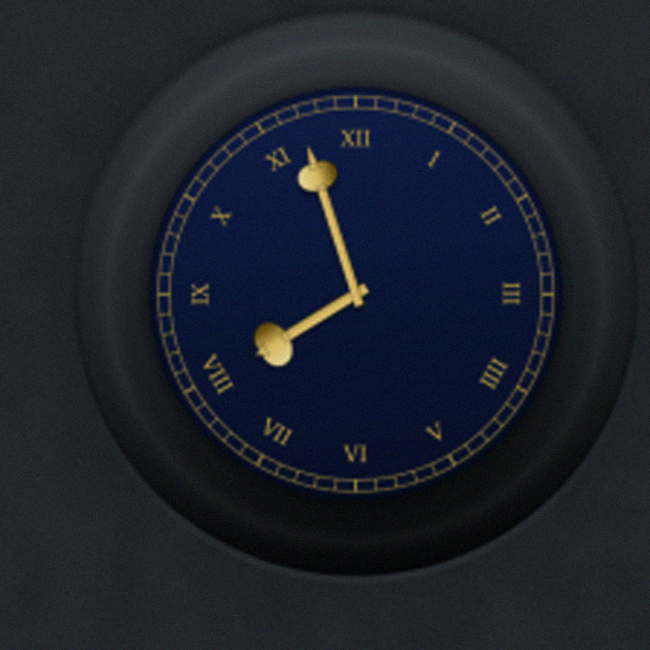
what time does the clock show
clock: 7:57
